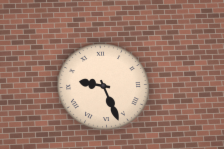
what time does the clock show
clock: 9:27
